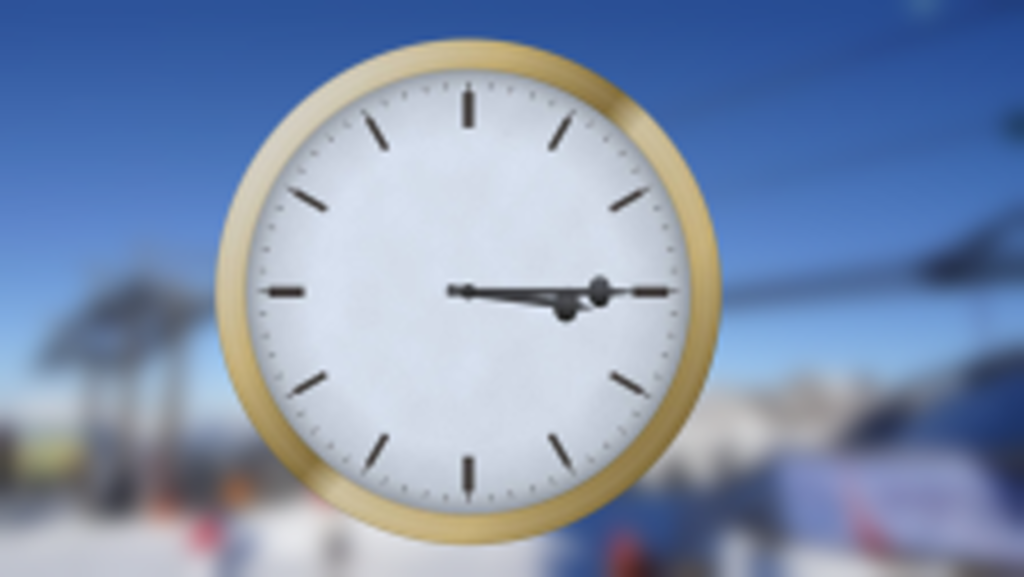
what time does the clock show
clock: 3:15
